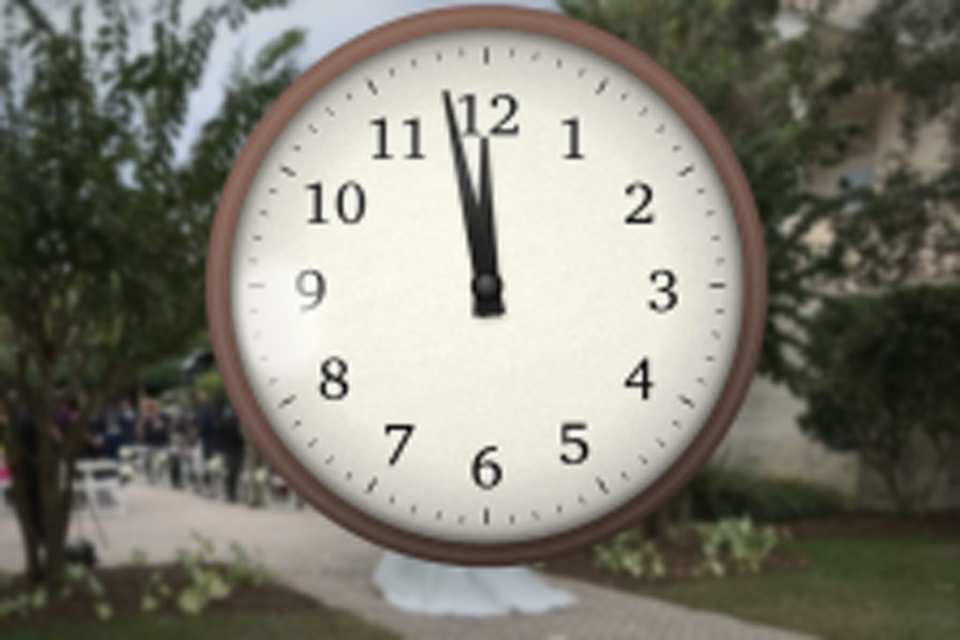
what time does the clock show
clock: 11:58
